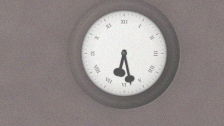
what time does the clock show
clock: 6:28
